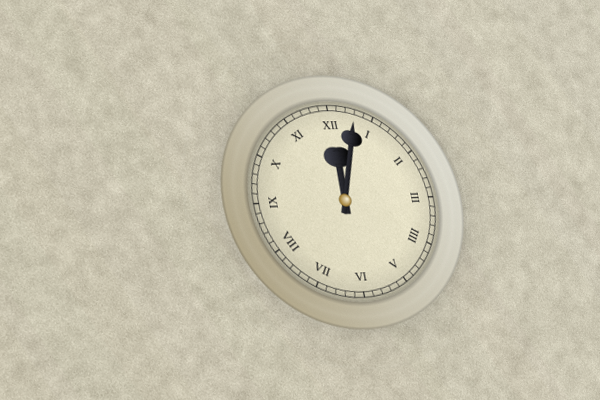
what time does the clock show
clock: 12:03
